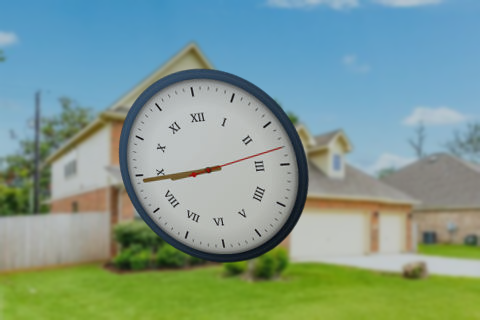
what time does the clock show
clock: 8:44:13
